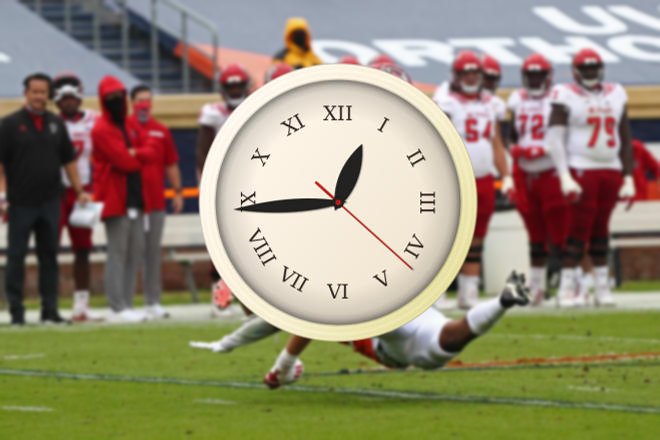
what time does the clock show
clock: 12:44:22
